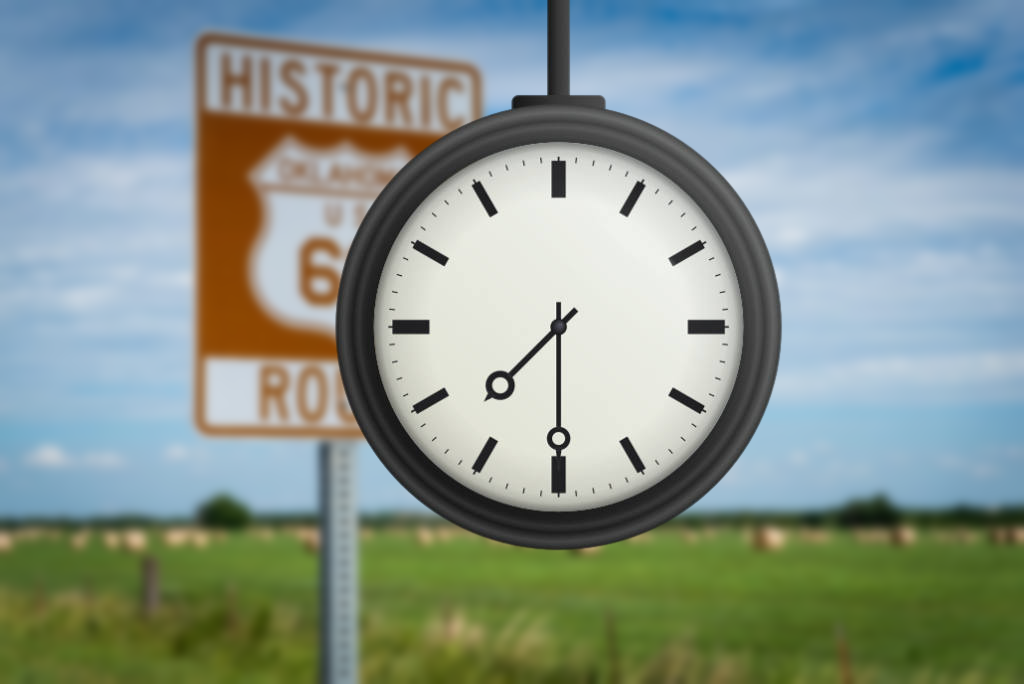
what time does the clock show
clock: 7:30
